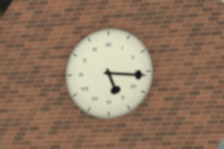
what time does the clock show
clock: 5:16
